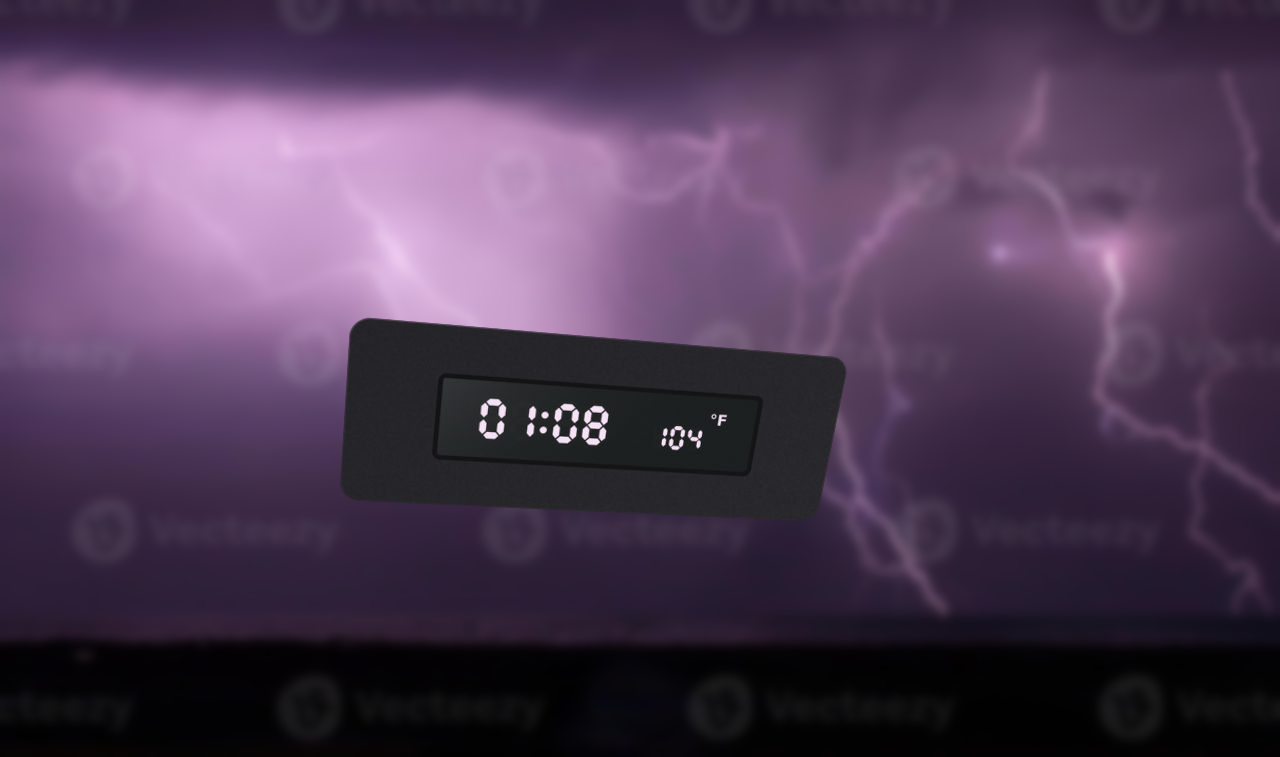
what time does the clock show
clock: 1:08
